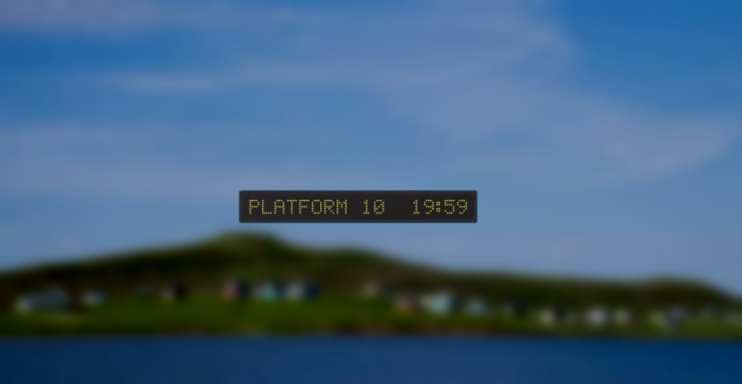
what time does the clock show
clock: 19:59
